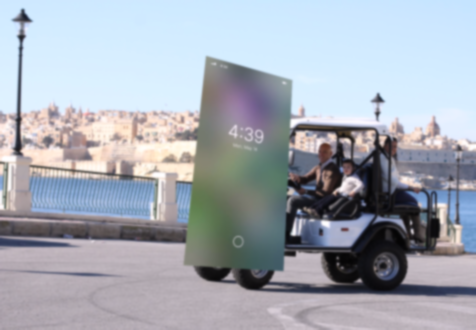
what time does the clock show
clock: 4:39
